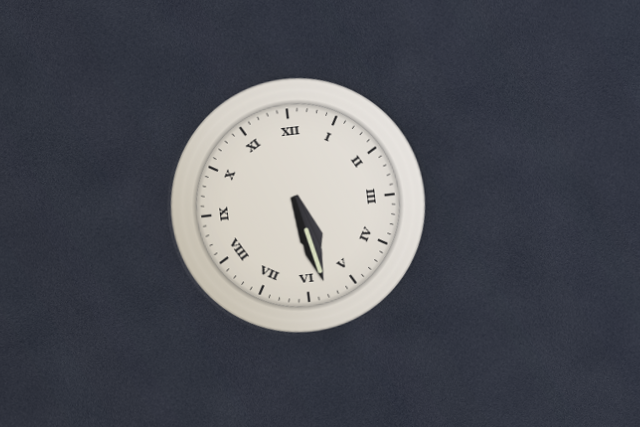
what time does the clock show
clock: 5:28
